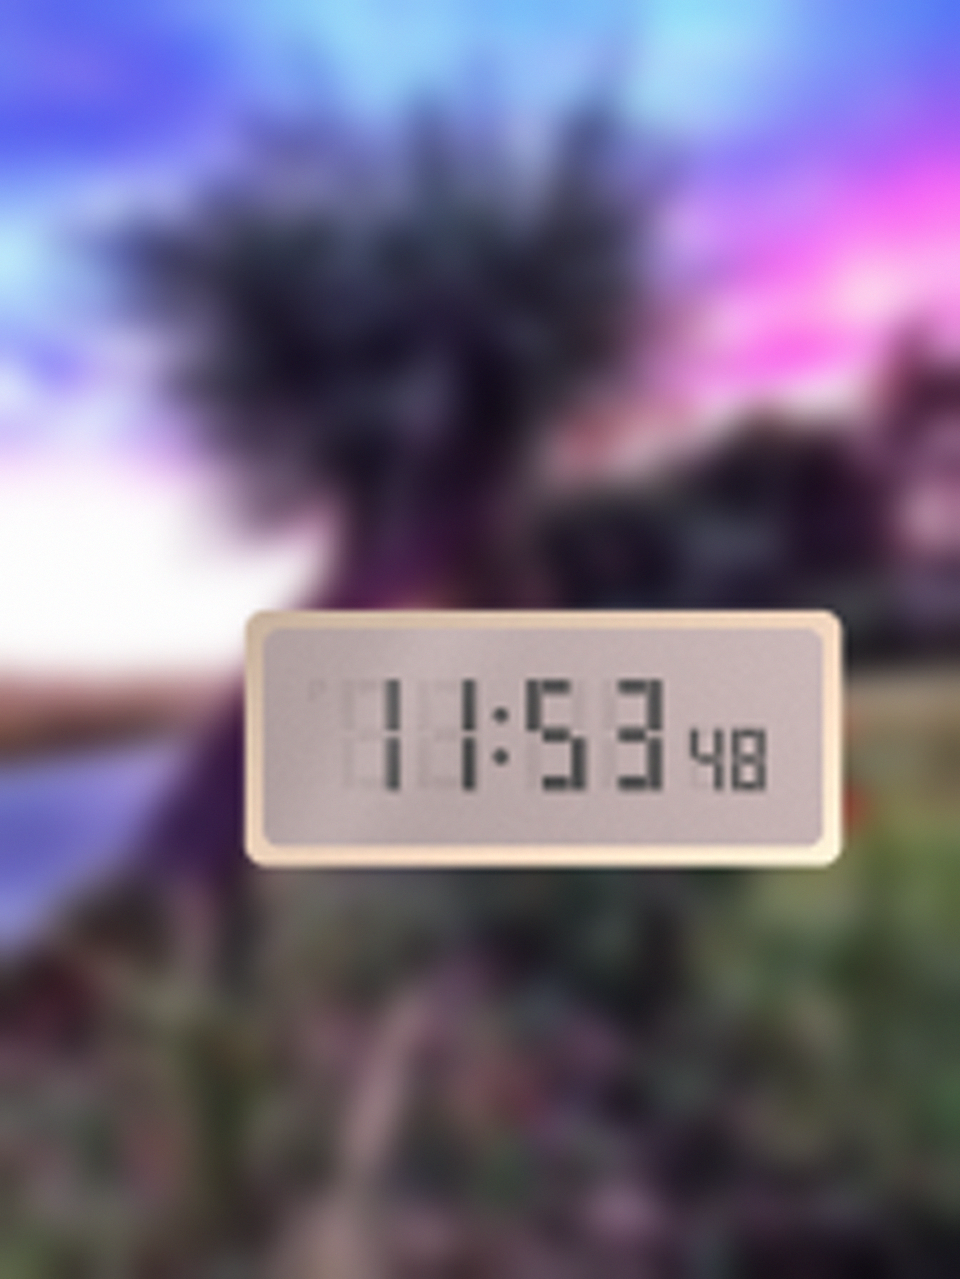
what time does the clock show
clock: 11:53:48
